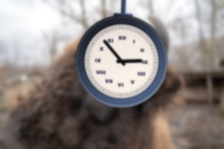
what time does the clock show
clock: 2:53
